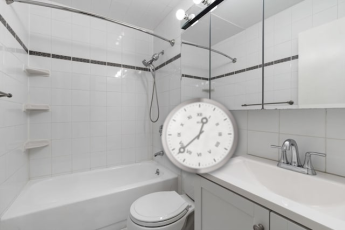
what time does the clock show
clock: 12:38
